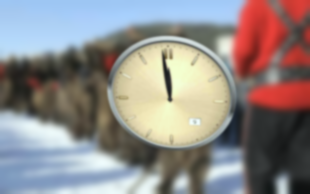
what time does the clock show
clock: 11:59
